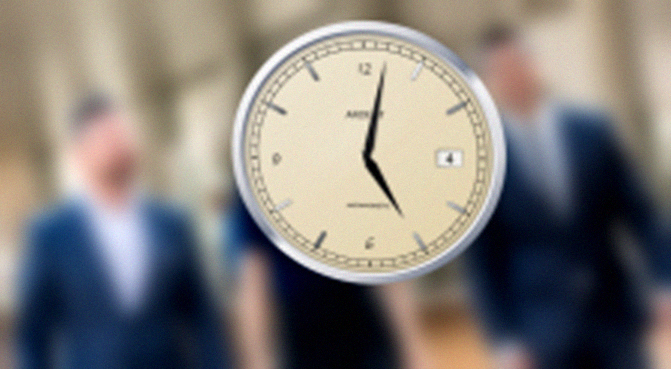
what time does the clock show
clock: 5:02
